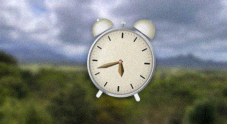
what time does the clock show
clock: 5:42
